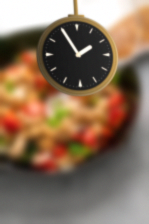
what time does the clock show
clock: 1:55
